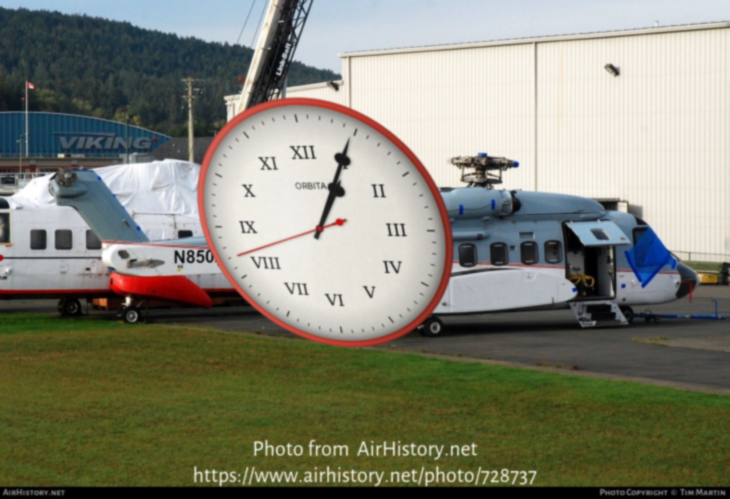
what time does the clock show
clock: 1:04:42
